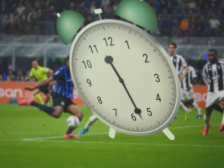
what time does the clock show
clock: 11:28
